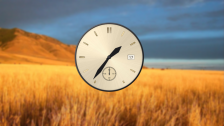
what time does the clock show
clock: 1:36
